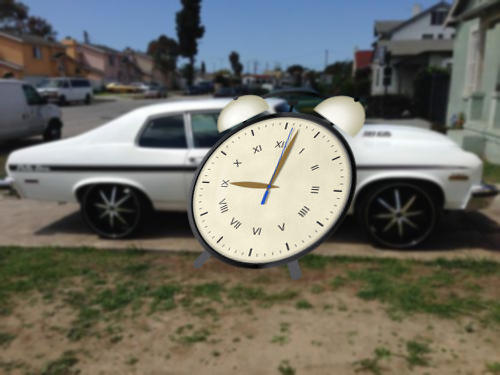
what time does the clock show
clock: 9:02:01
